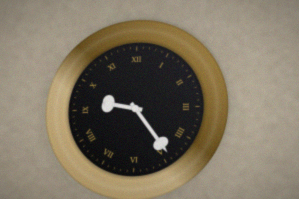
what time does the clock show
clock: 9:24
